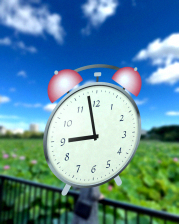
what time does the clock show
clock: 8:58
